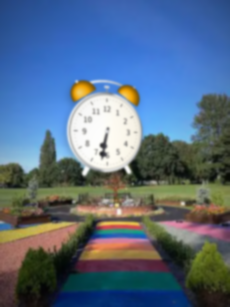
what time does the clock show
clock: 6:32
